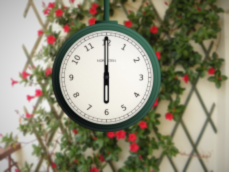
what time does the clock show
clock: 6:00
